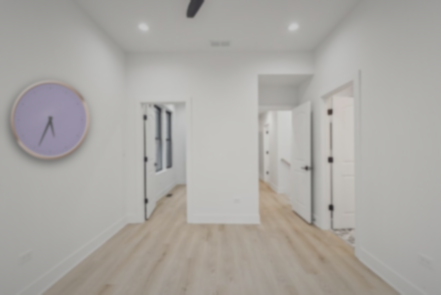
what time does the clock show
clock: 5:34
